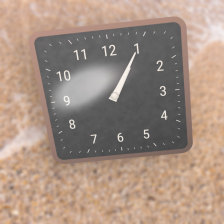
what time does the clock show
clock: 1:05
